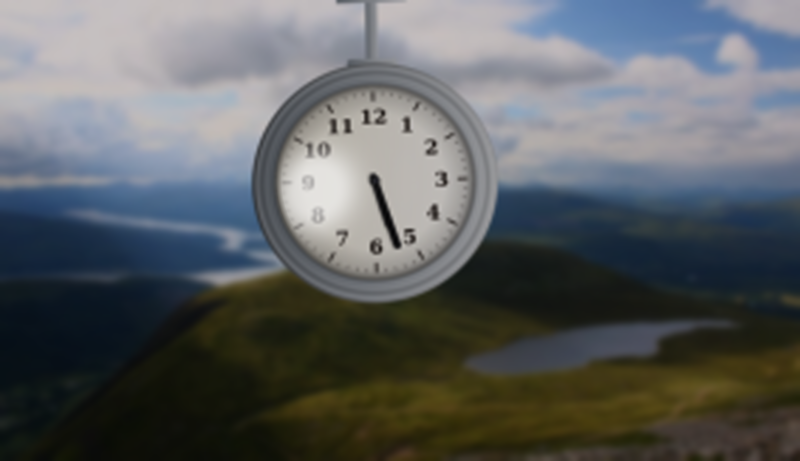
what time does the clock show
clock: 5:27
